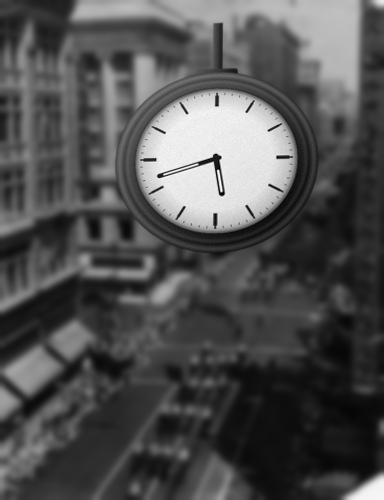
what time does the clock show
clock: 5:42
